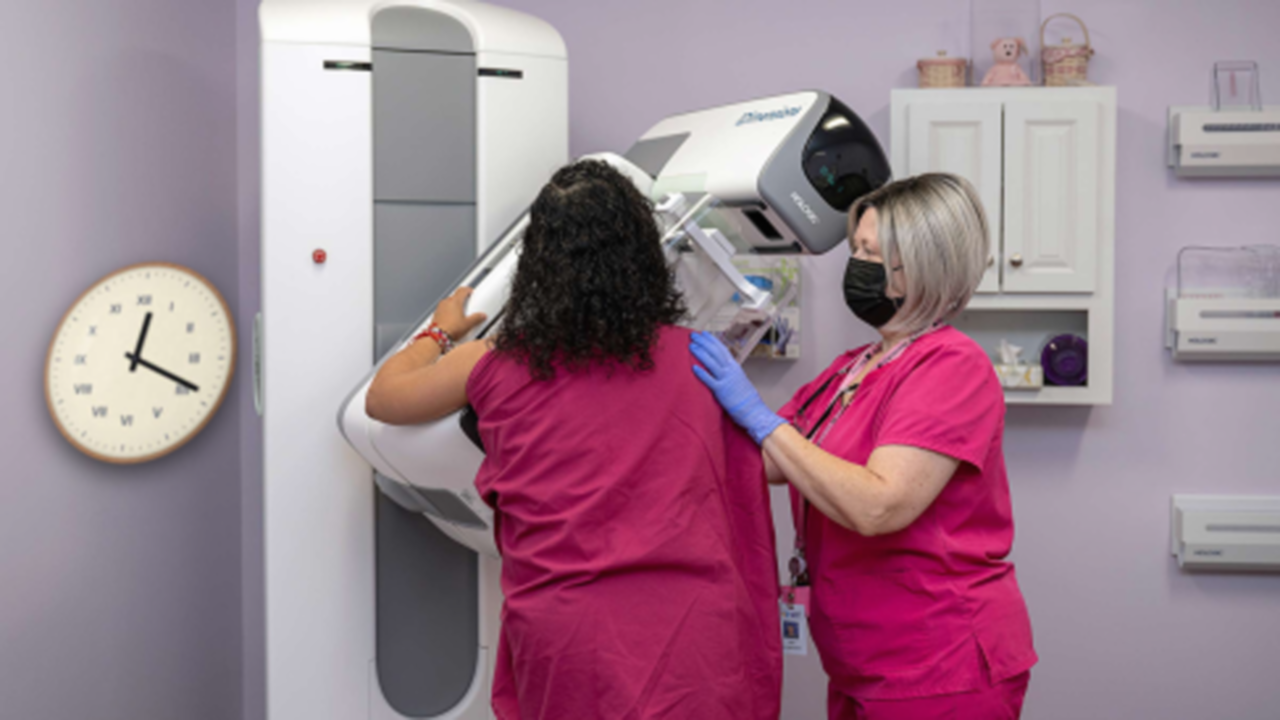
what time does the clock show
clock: 12:19
